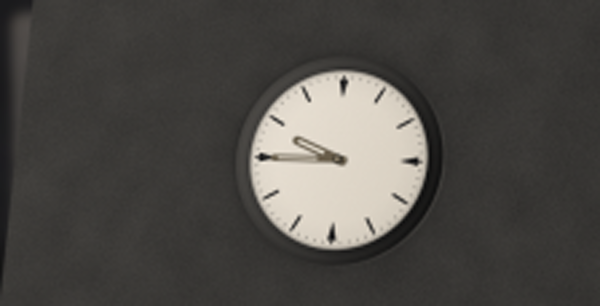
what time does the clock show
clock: 9:45
